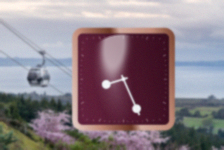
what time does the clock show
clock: 8:26
